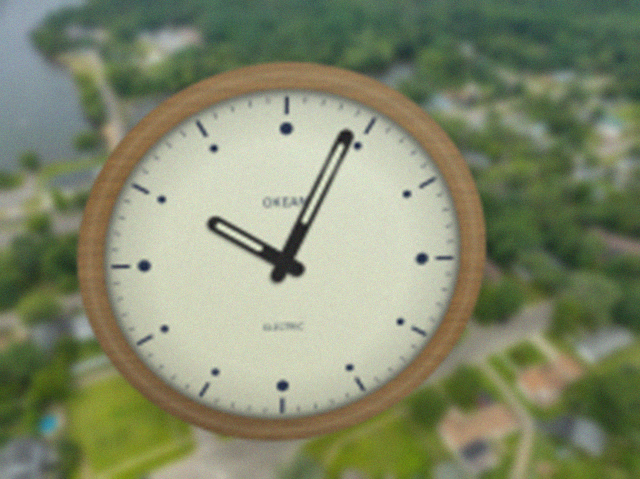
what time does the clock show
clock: 10:04
